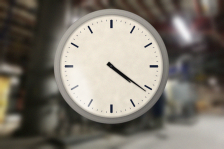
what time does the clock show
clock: 4:21
